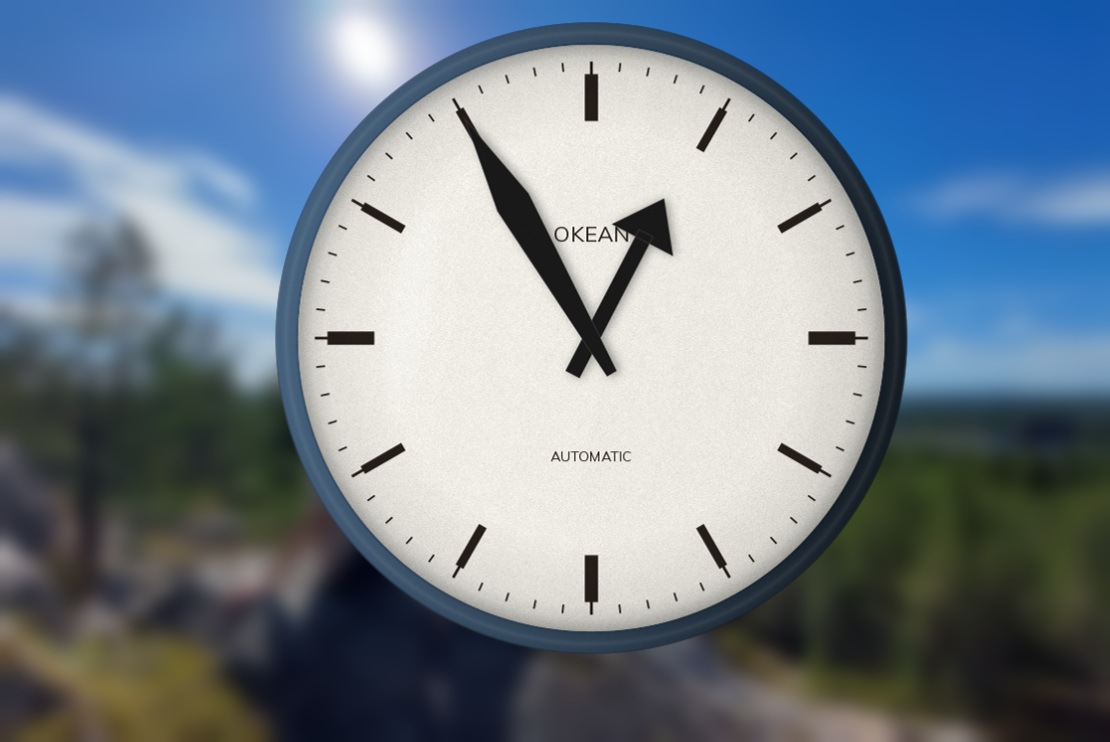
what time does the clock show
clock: 12:55
